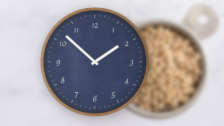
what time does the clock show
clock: 1:52
